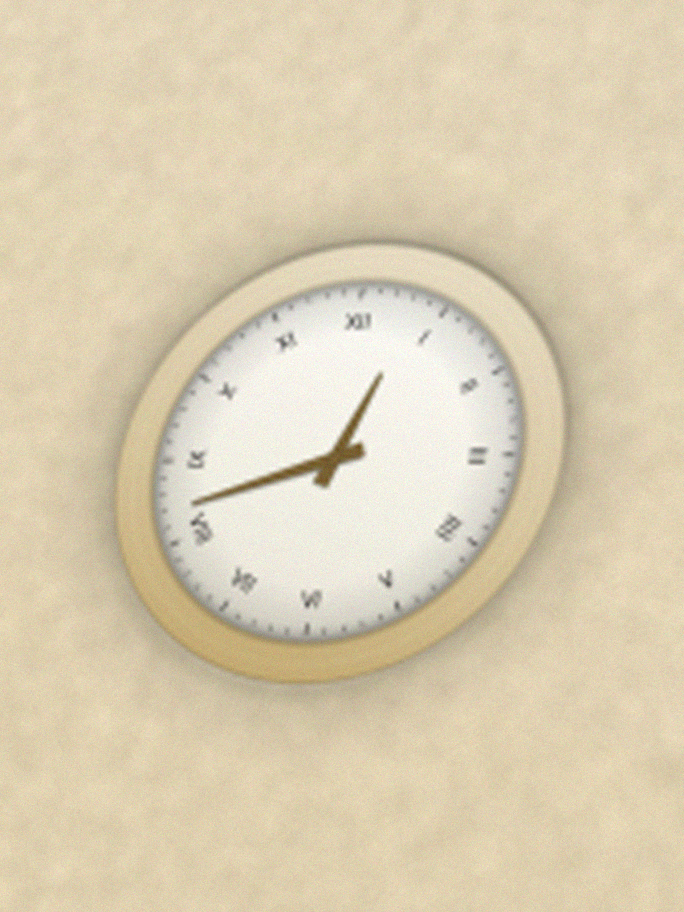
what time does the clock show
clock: 12:42
